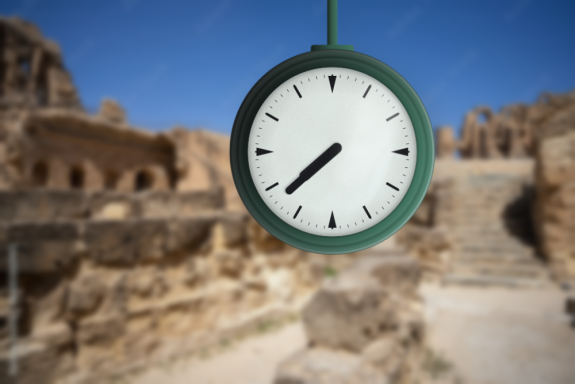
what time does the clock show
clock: 7:38
